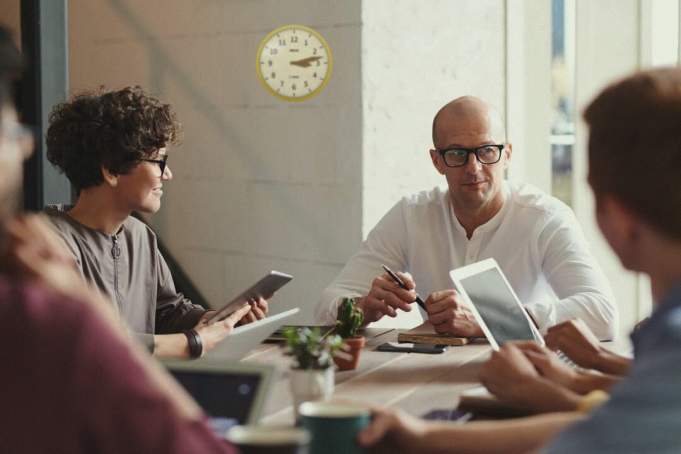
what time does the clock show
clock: 3:13
